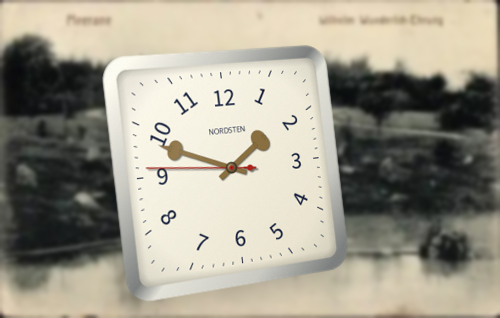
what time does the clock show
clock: 1:48:46
